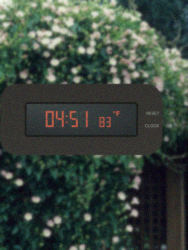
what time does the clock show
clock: 4:51
